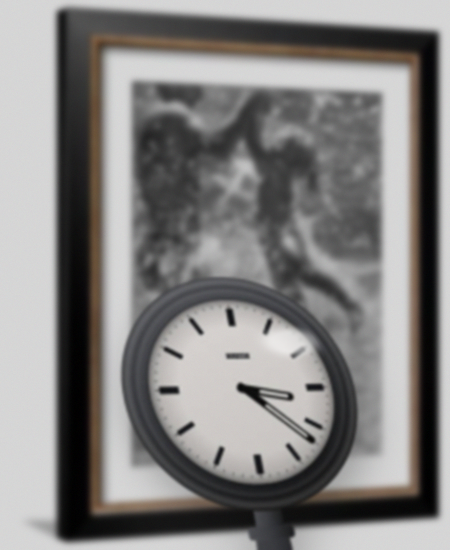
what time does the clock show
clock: 3:22
